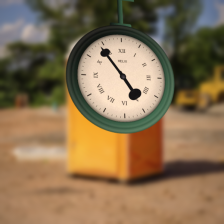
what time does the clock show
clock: 4:54
